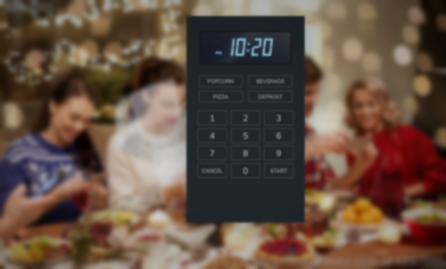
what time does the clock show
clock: 10:20
